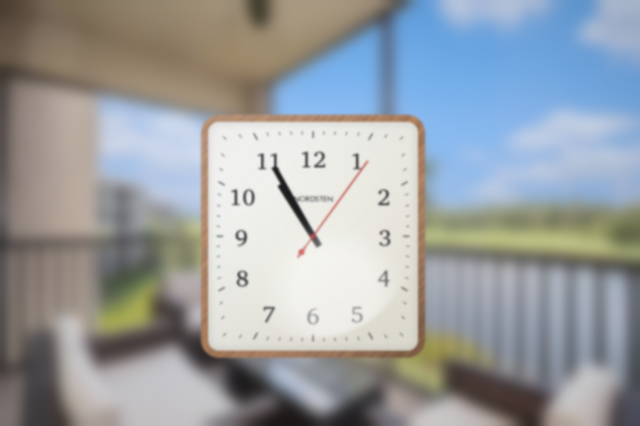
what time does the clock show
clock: 10:55:06
